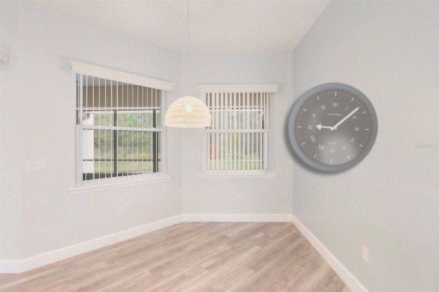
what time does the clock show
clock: 9:08
